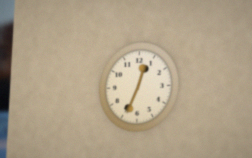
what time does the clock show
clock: 12:34
